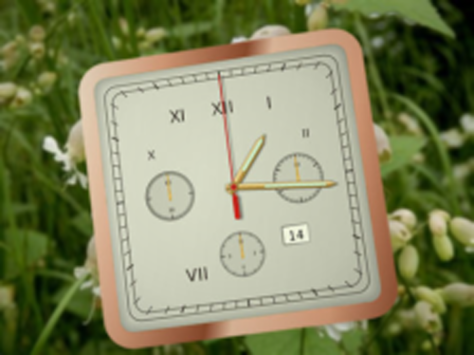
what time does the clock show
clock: 1:16
